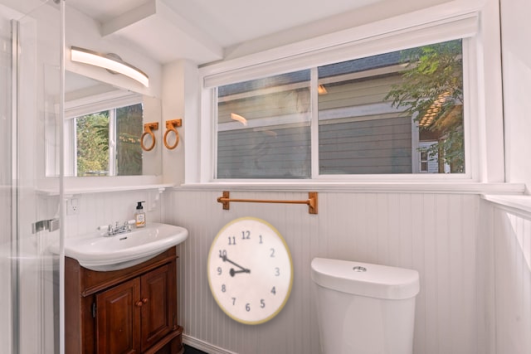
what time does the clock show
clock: 8:49
